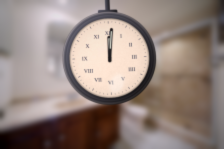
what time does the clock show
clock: 12:01
